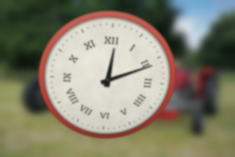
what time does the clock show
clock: 12:11
